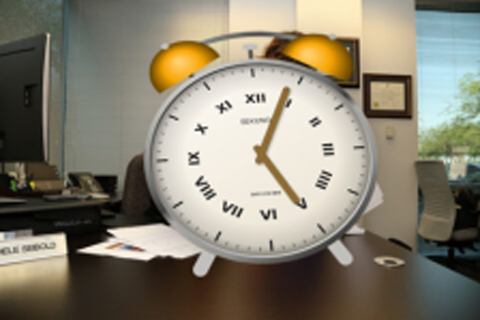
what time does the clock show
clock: 5:04
